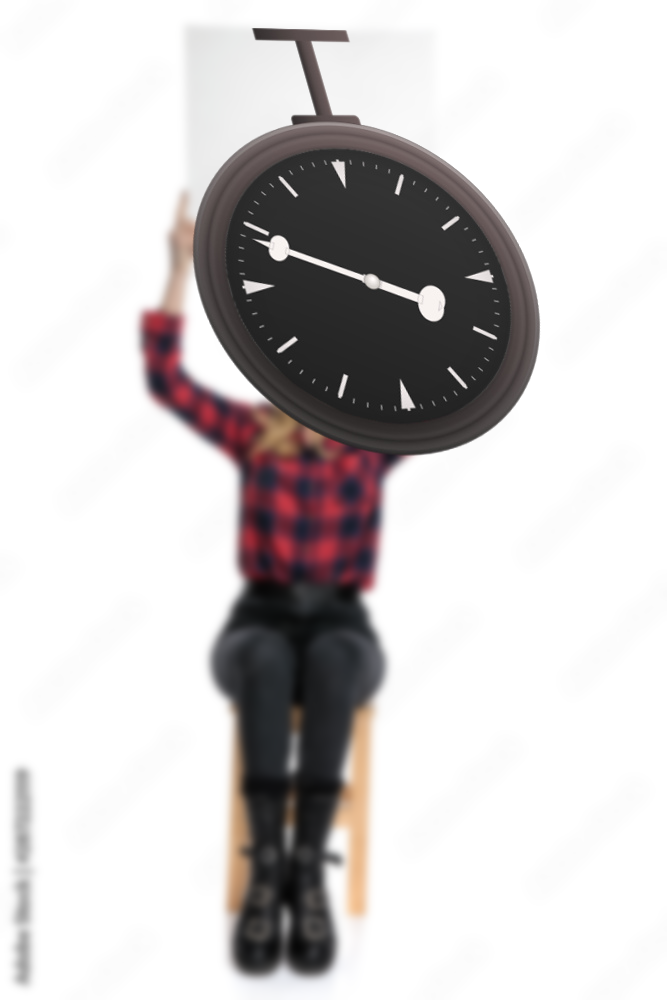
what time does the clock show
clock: 3:49
